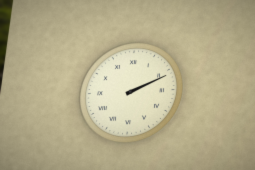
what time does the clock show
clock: 2:11
